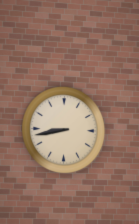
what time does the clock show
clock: 8:43
